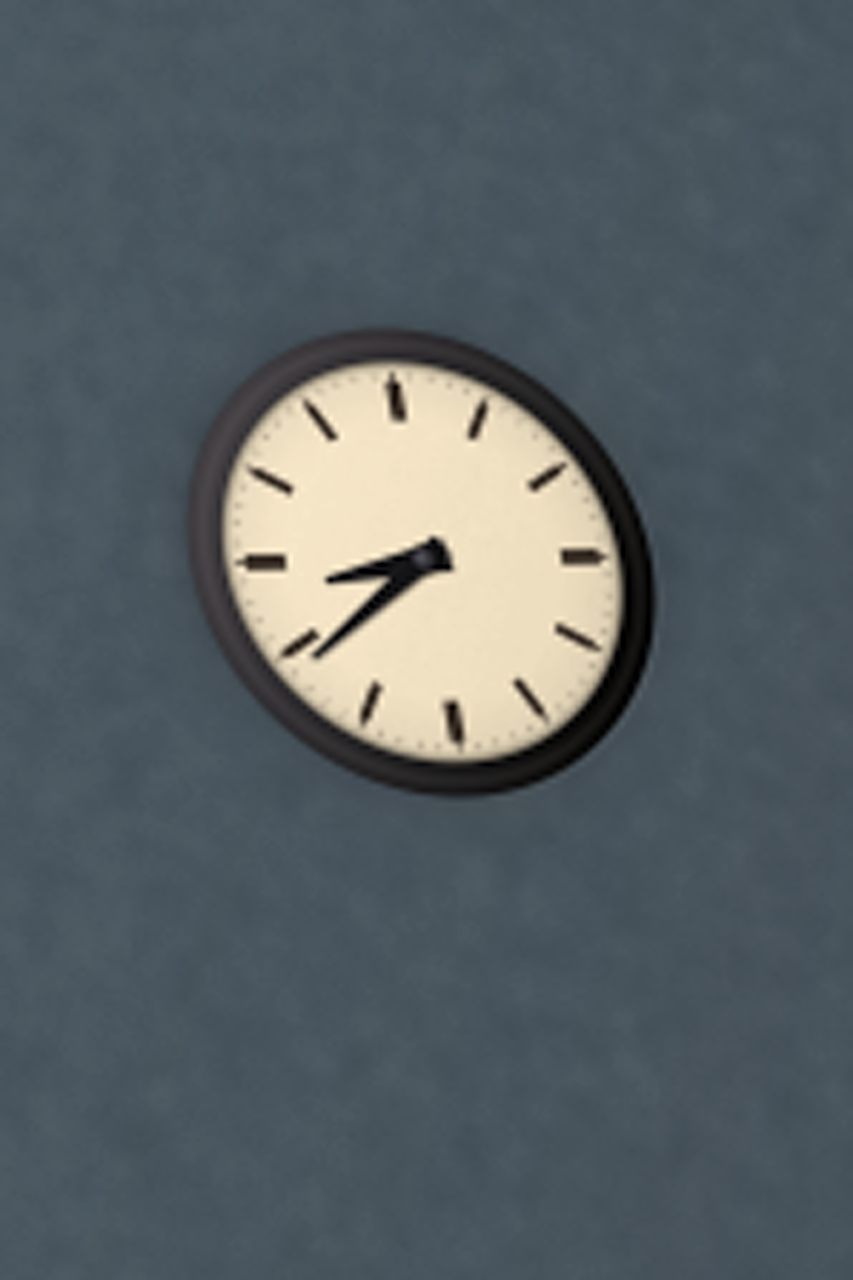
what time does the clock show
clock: 8:39
